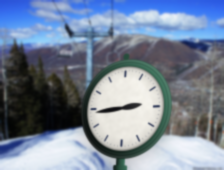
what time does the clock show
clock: 2:44
